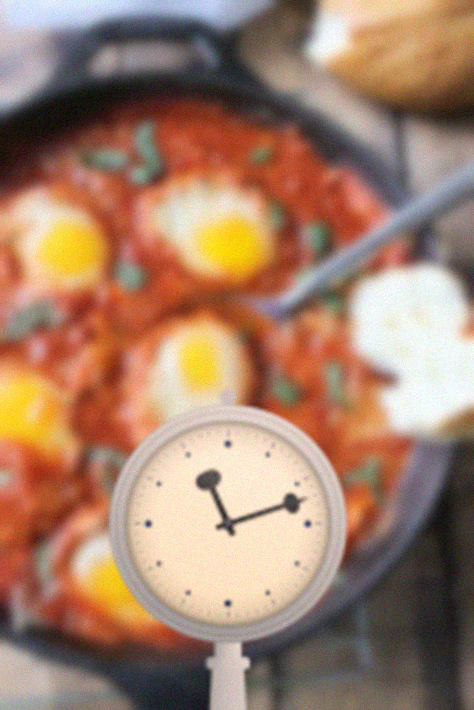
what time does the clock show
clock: 11:12
